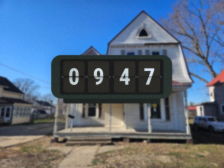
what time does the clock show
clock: 9:47
